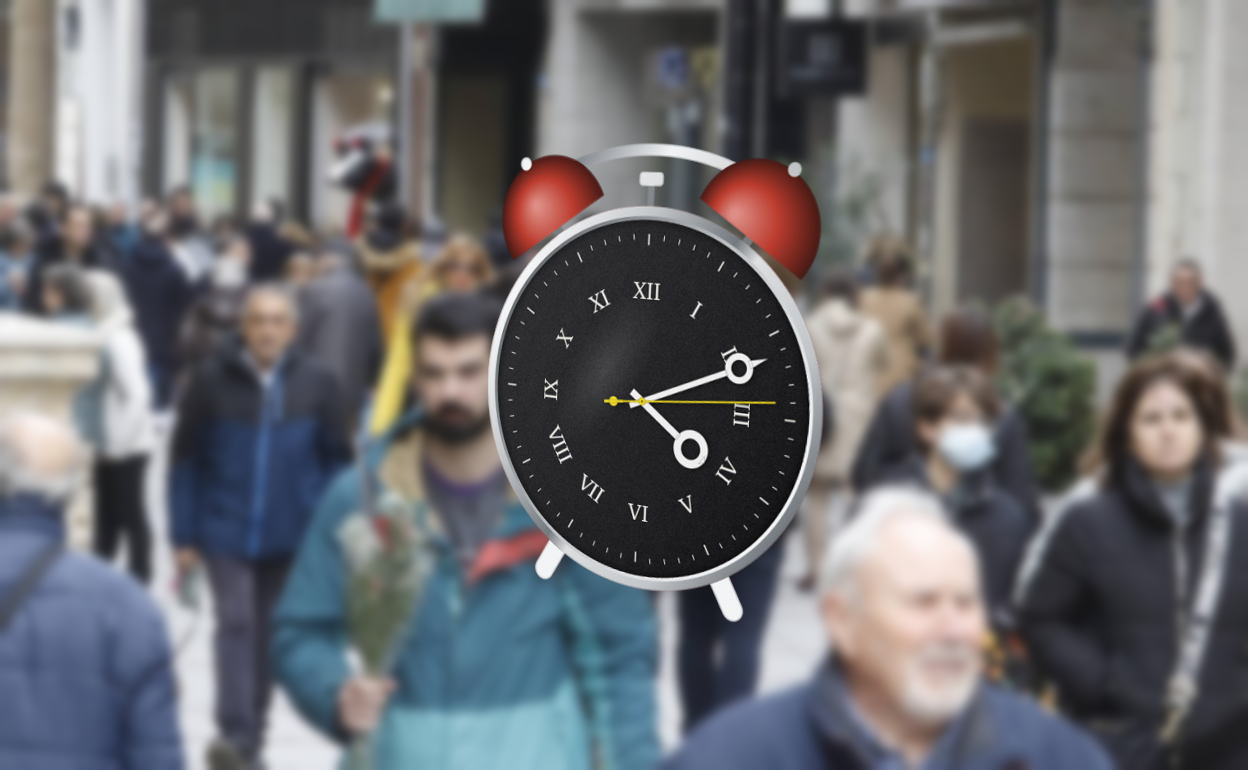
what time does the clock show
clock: 4:11:14
